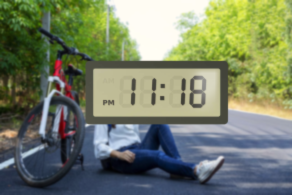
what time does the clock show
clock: 11:18
